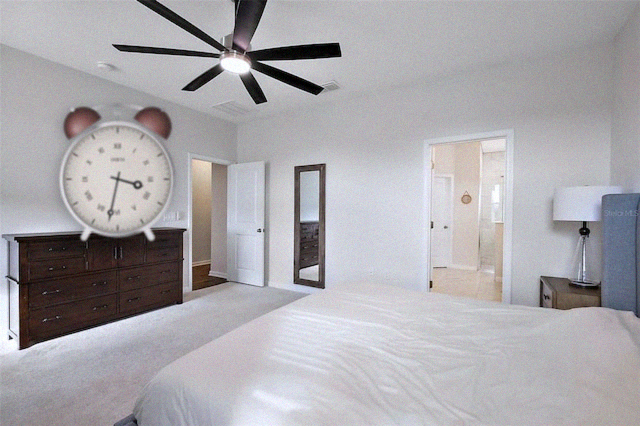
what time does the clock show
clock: 3:32
